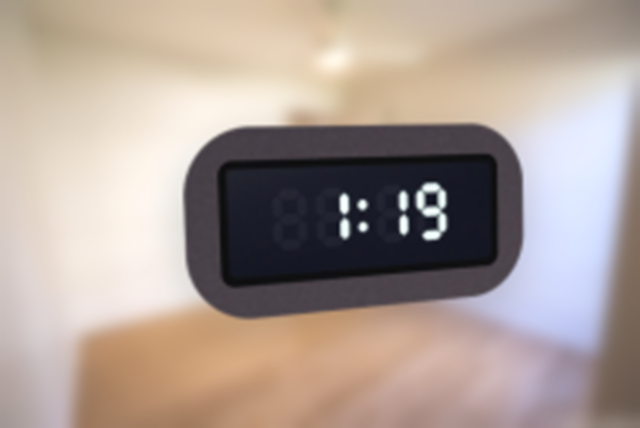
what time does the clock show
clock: 1:19
